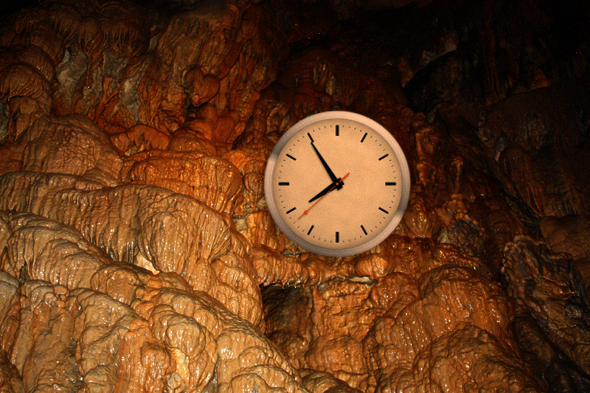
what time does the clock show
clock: 7:54:38
